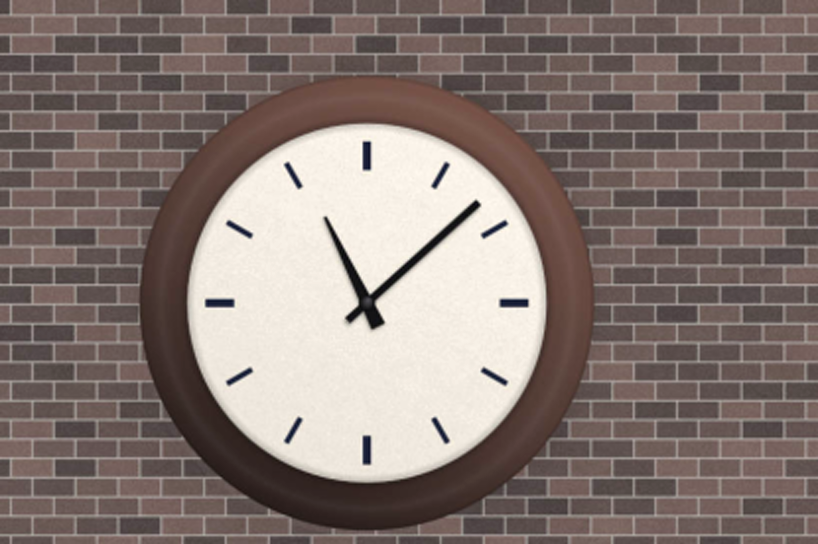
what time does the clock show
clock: 11:08
